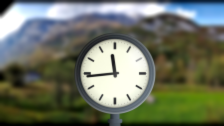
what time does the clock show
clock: 11:44
